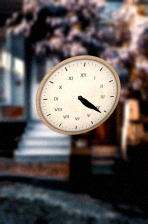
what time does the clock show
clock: 4:21
